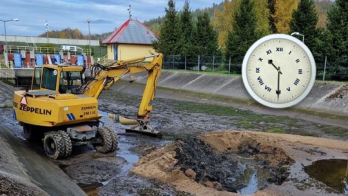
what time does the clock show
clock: 10:30
